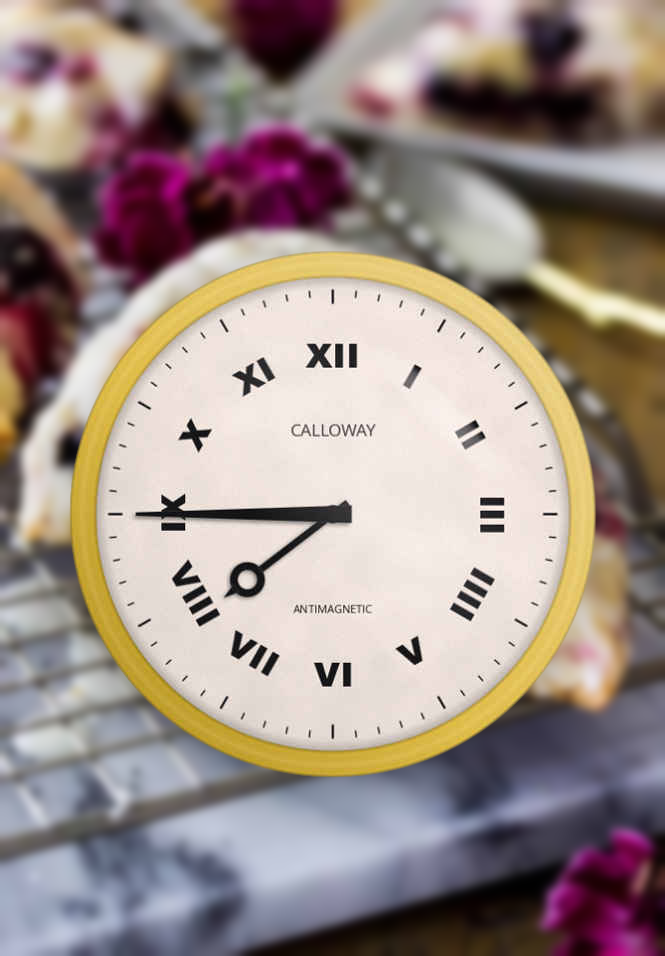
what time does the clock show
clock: 7:45
